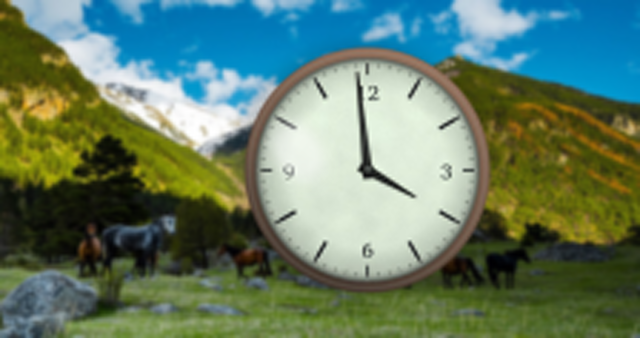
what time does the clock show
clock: 3:59
